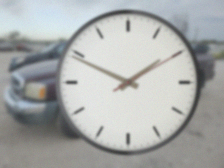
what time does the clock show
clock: 1:49:10
